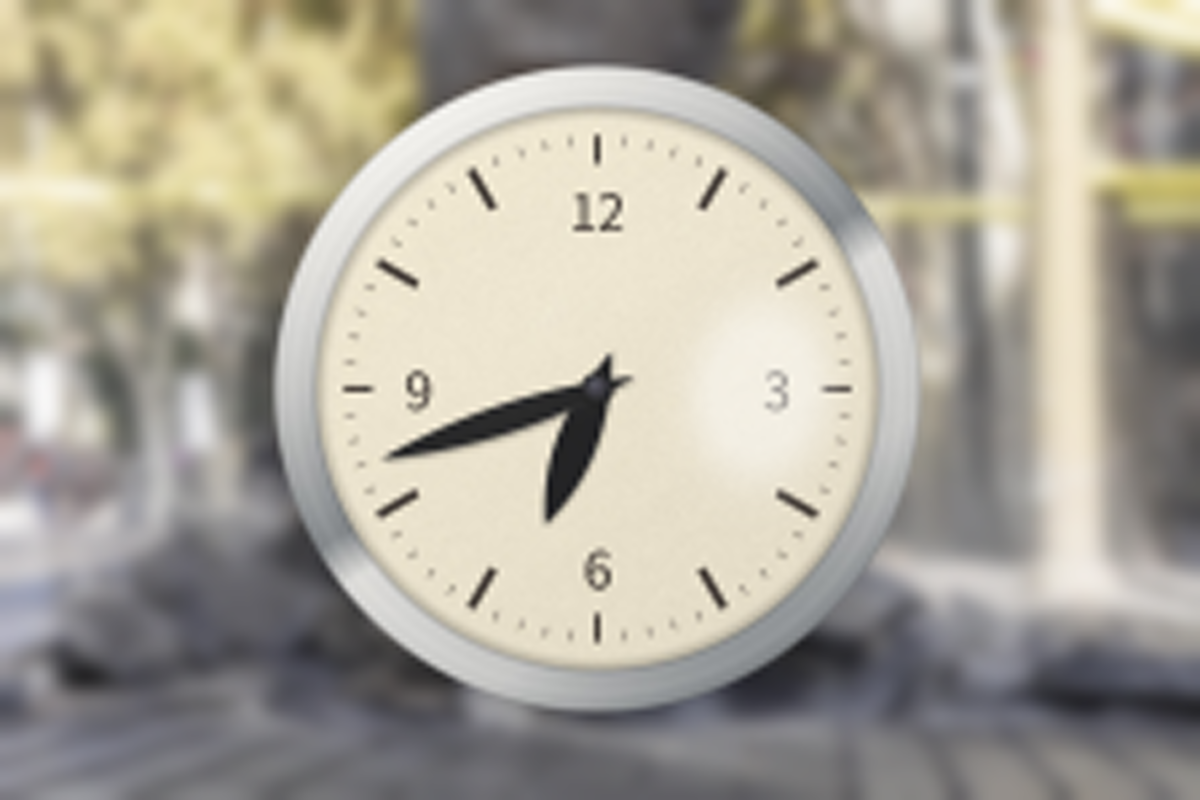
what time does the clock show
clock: 6:42
